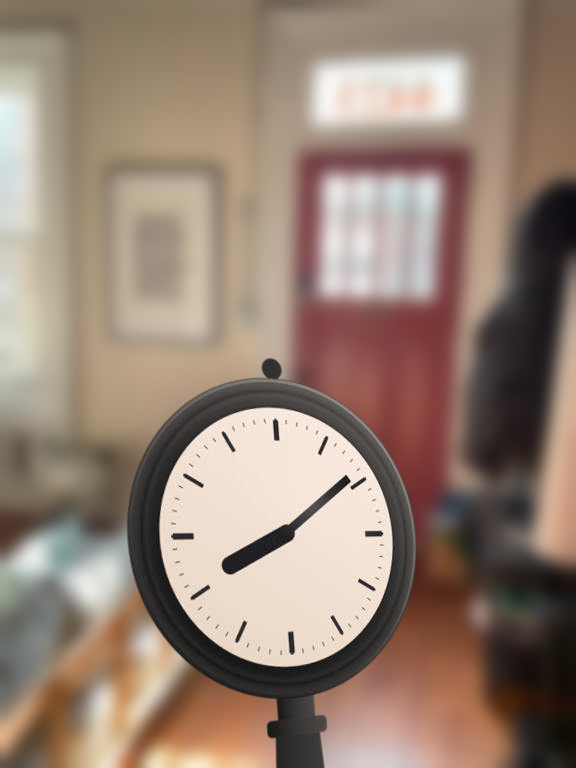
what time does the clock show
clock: 8:09
